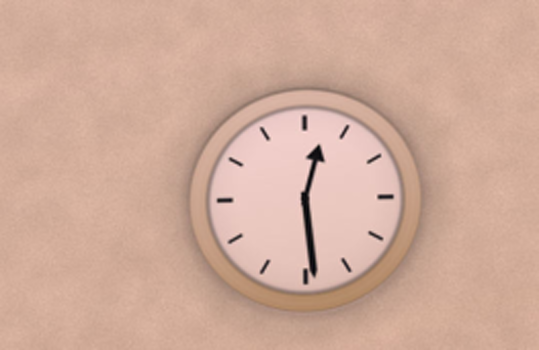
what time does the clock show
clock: 12:29
